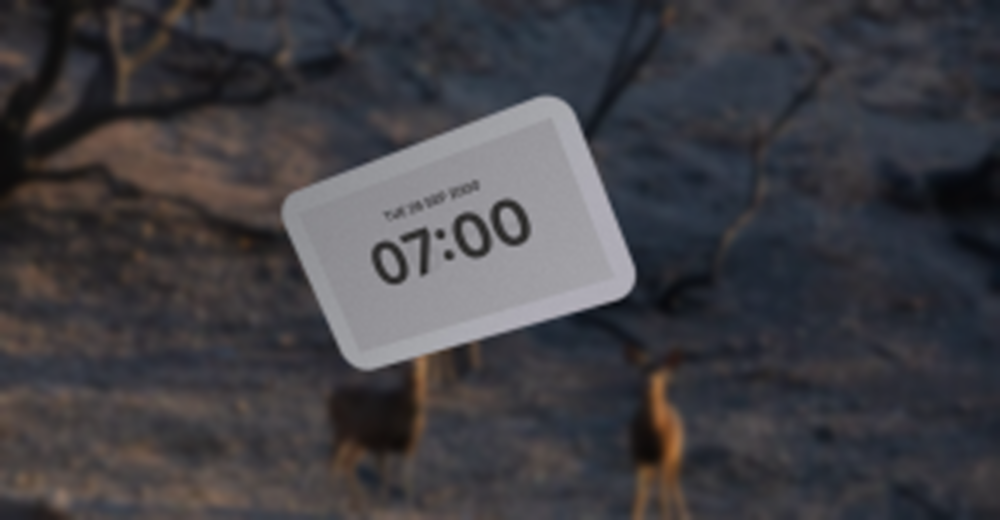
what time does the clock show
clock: 7:00
